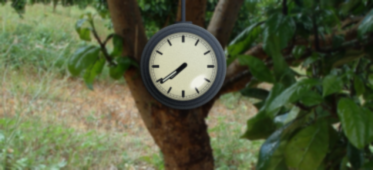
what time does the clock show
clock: 7:39
